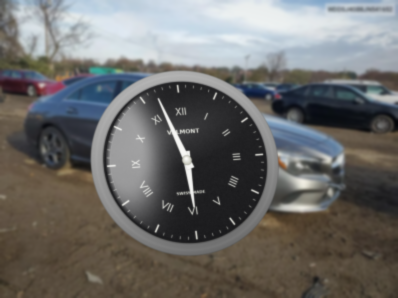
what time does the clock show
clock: 5:57
